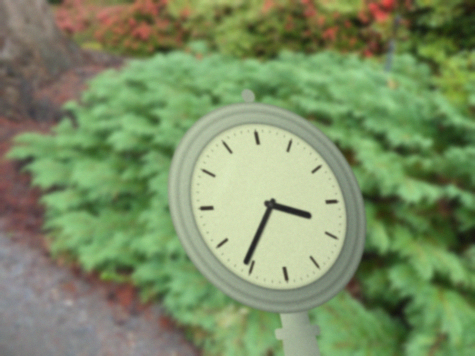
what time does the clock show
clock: 3:36
